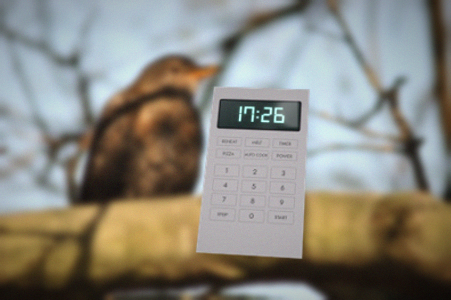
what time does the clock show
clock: 17:26
